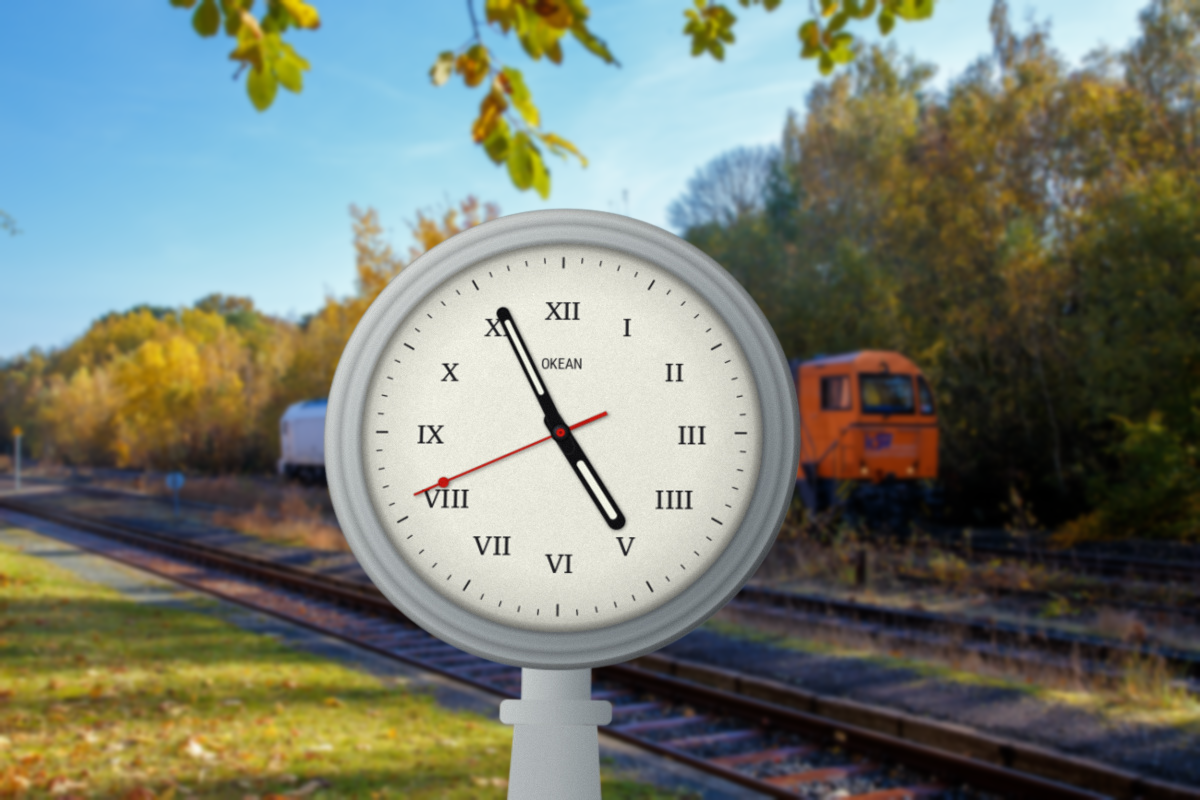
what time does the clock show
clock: 4:55:41
